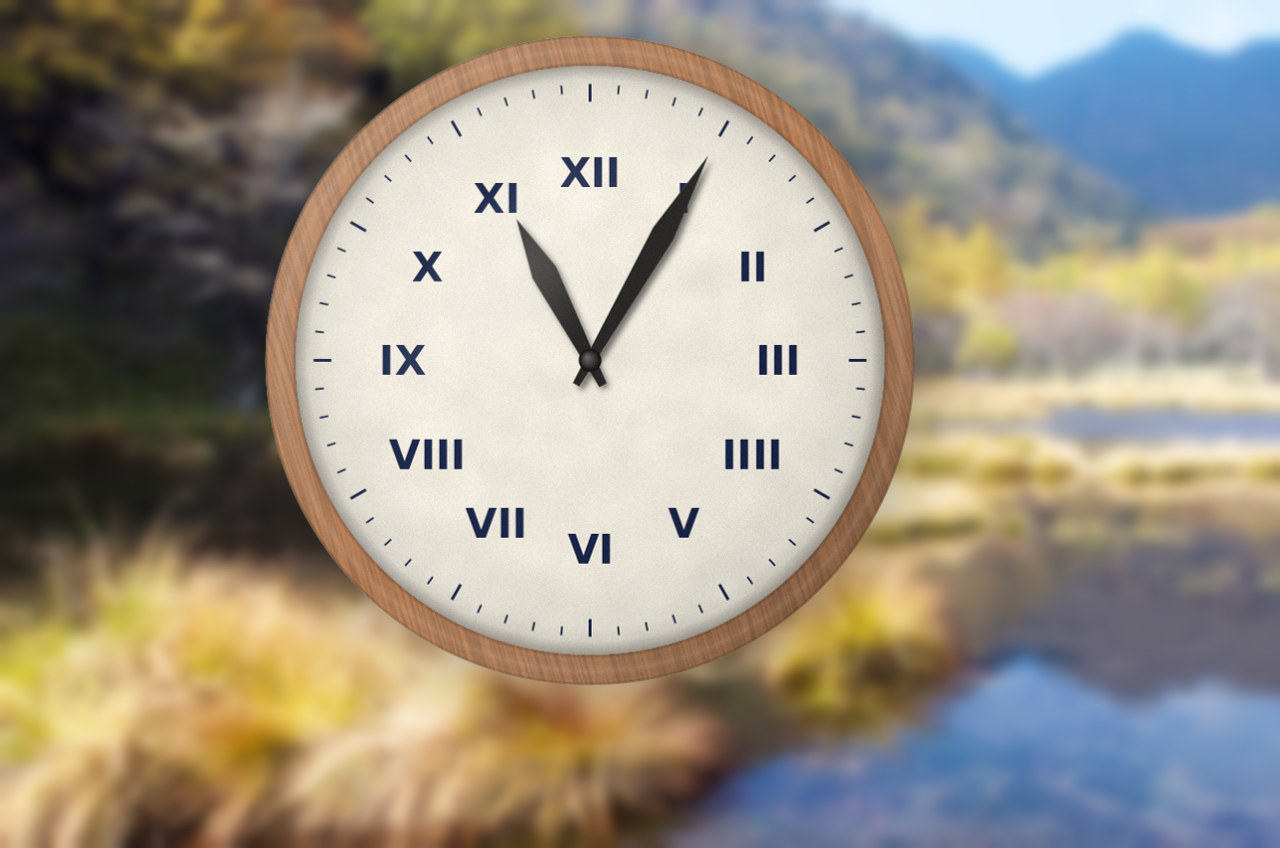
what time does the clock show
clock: 11:05
